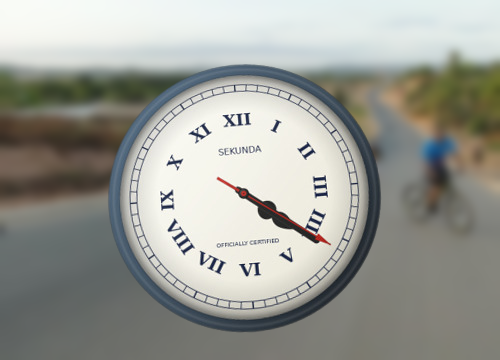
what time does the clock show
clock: 4:21:21
